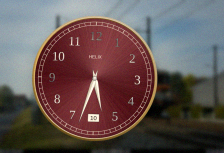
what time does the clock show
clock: 5:33
